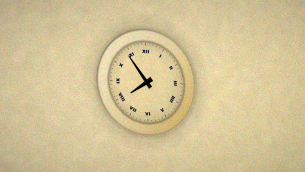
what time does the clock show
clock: 7:54
